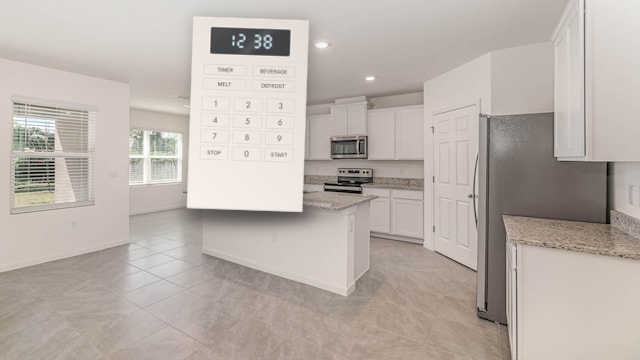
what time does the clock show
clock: 12:38
